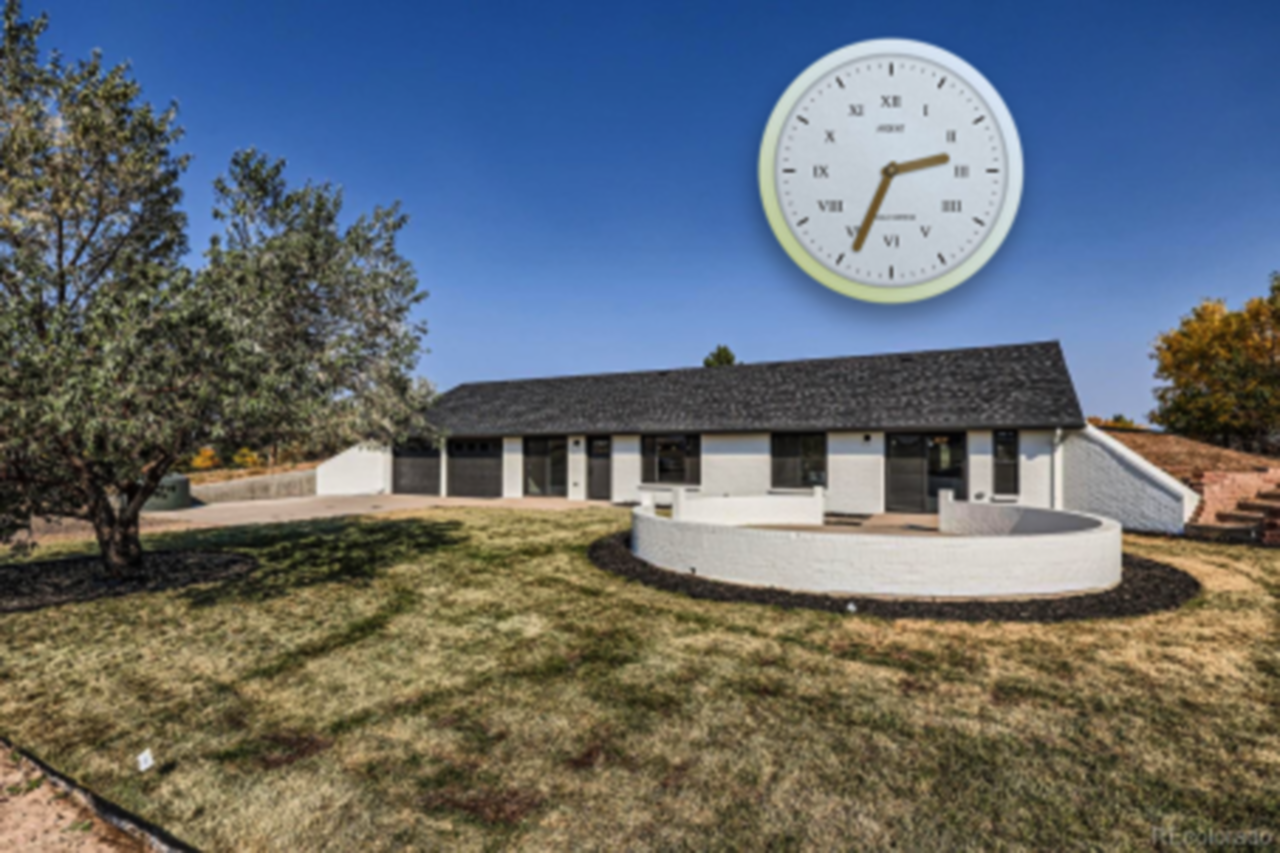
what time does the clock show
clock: 2:34
